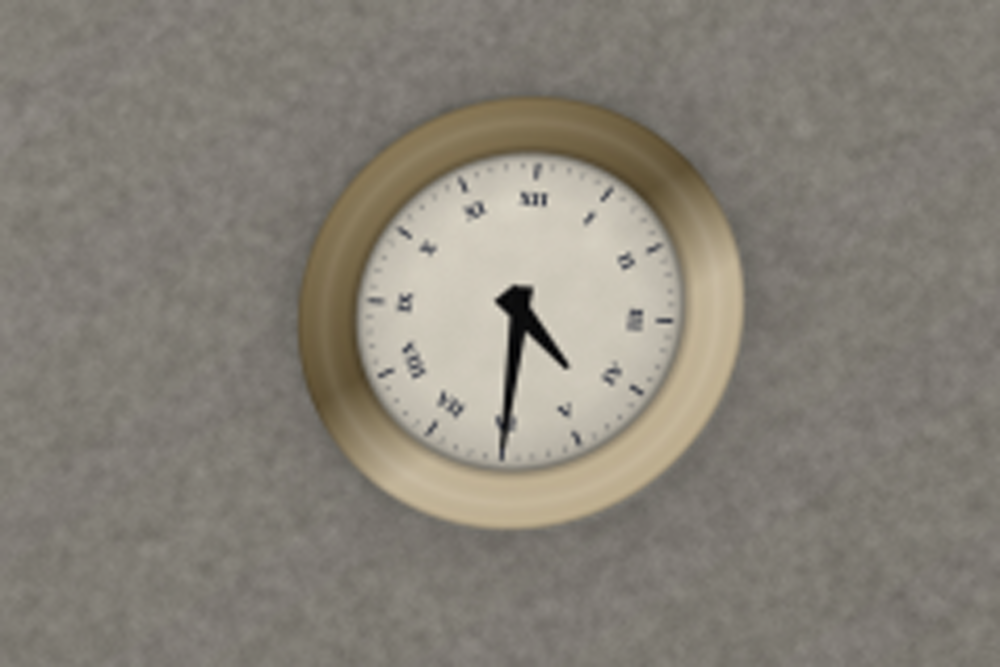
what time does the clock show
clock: 4:30
